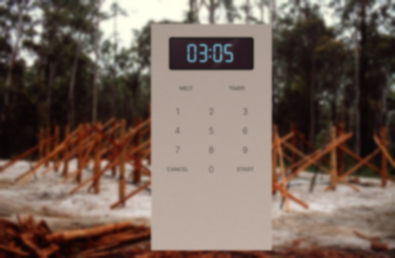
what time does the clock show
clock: 3:05
